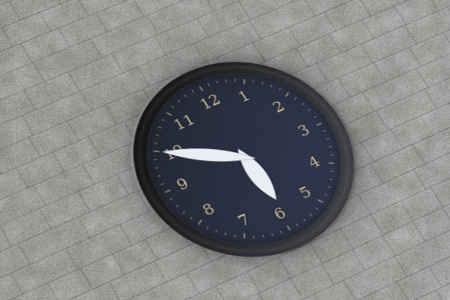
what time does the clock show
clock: 5:50
